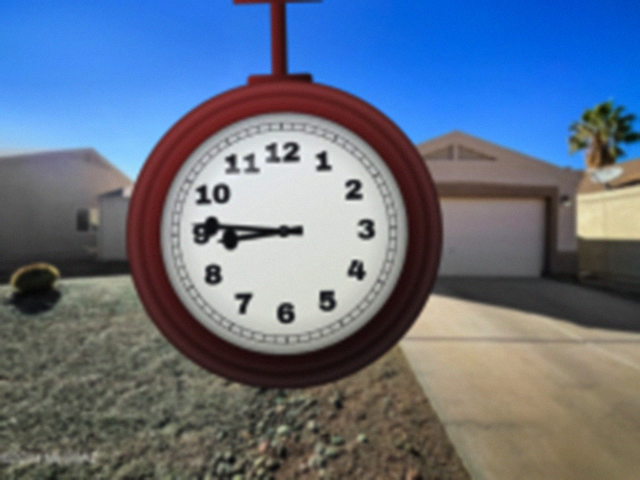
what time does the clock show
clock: 8:46
